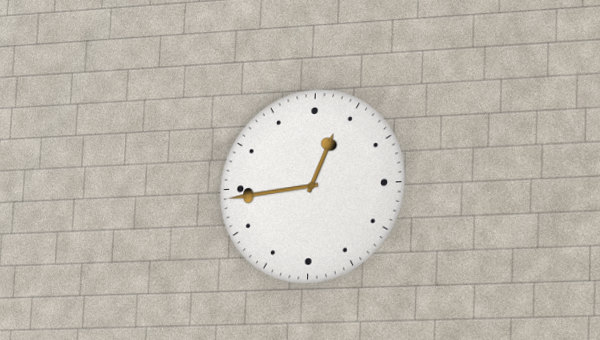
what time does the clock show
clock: 12:44
